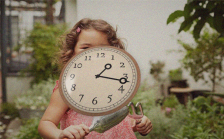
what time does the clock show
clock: 1:17
